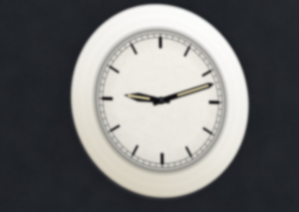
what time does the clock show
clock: 9:12
